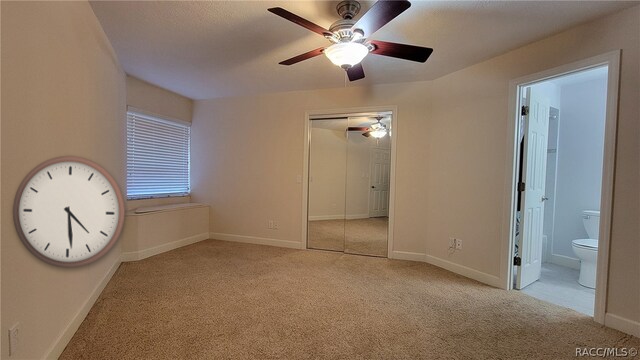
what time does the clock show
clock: 4:29
